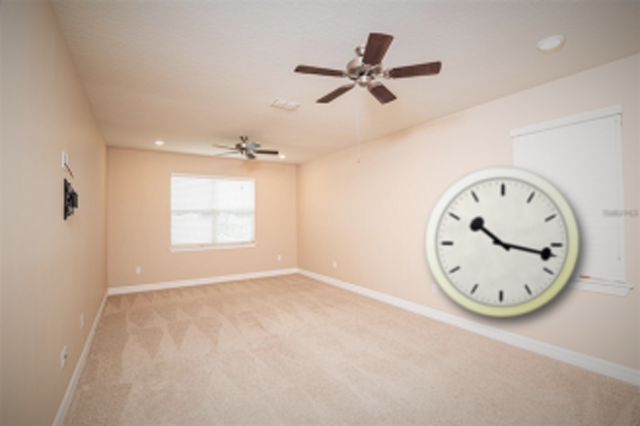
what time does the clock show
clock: 10:17
